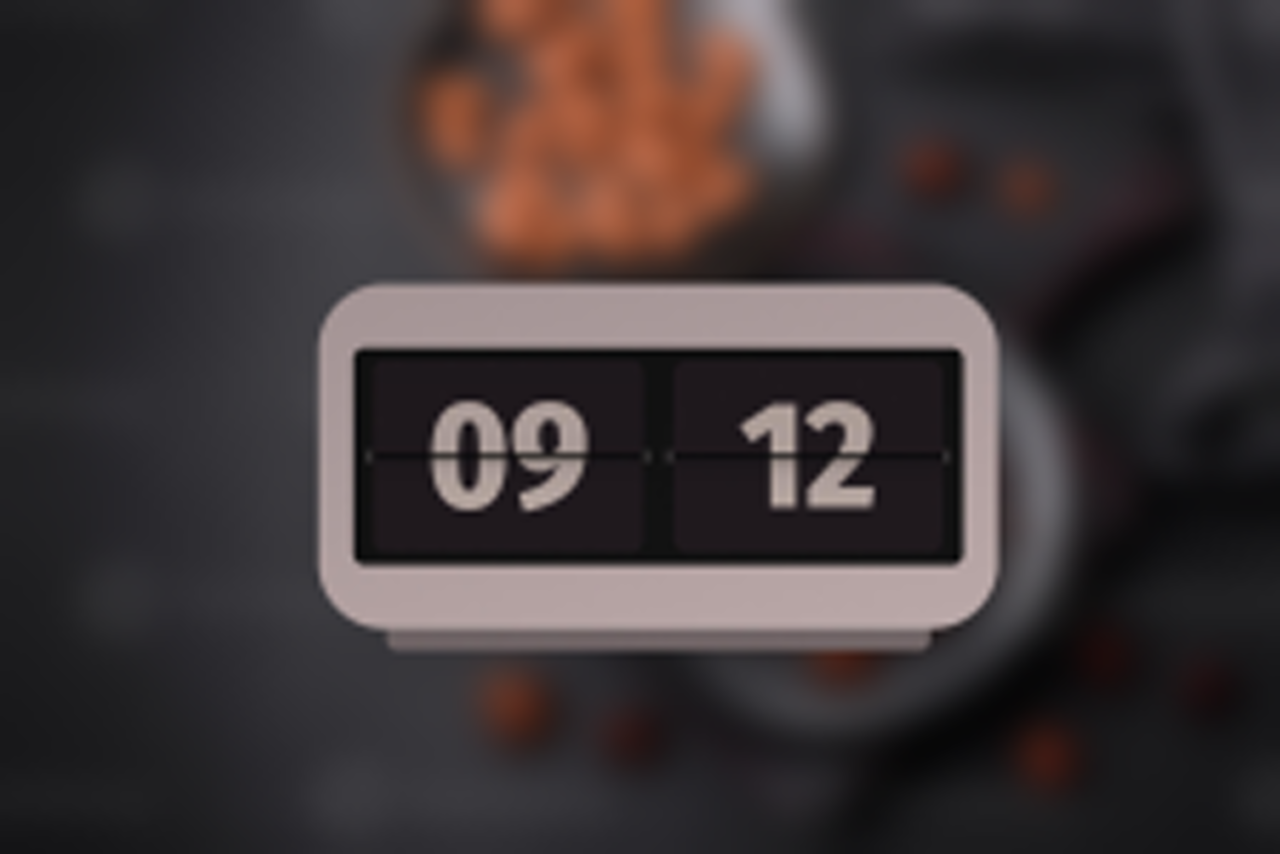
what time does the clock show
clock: 9:12
